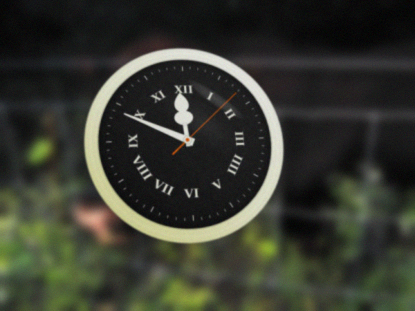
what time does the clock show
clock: 11:49:08
